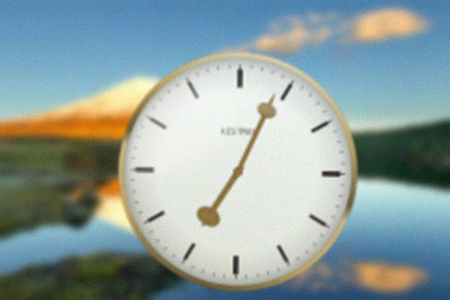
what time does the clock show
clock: 7:04
